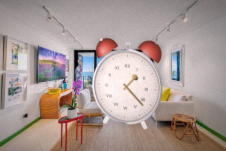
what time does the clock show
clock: 1:22
